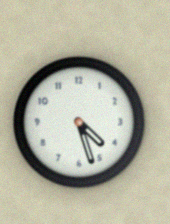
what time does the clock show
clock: 4:27
